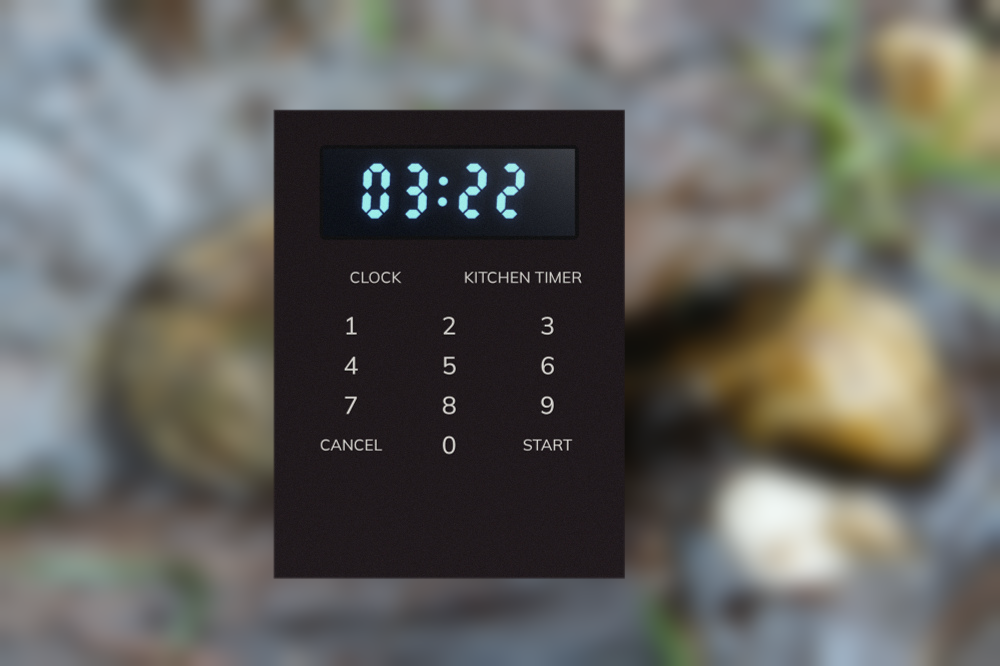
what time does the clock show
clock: 3:22
